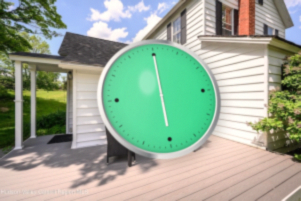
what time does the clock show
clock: 6:00
